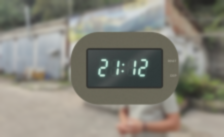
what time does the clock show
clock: 21:12
